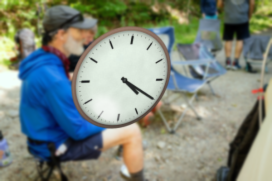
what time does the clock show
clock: 4:20
